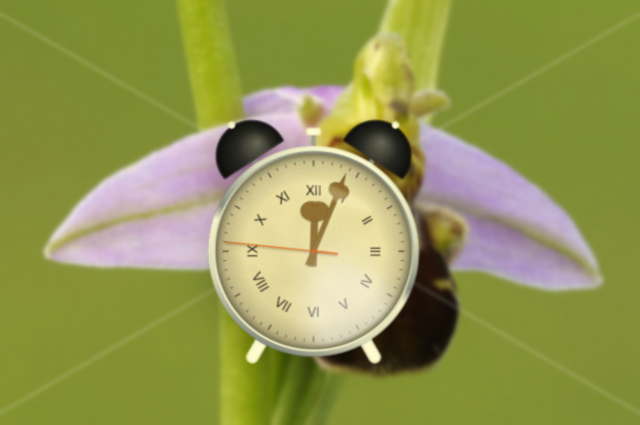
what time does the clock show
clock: 12:03:46
